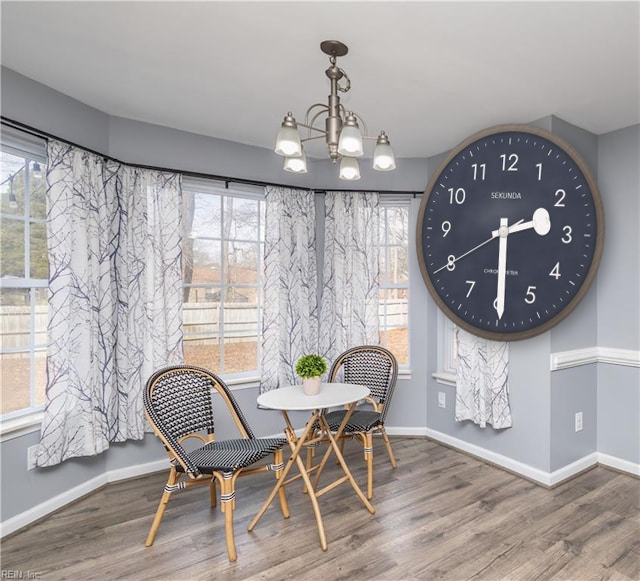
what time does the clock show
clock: 2:29:40
